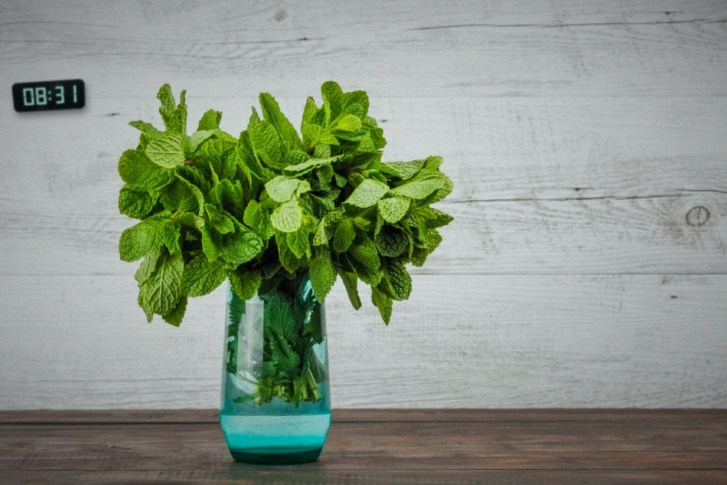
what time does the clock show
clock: 8:31
